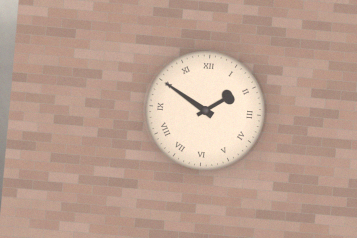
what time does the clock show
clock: 1:50
